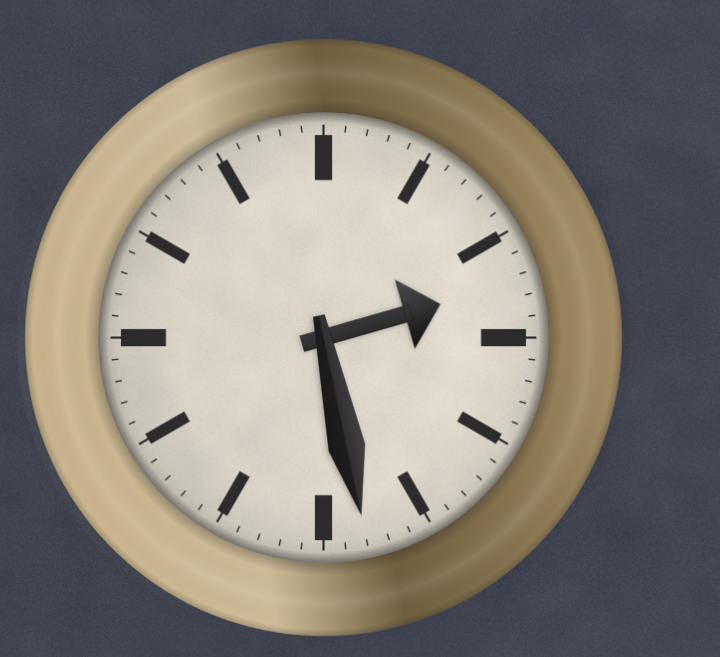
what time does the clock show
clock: 2:28
